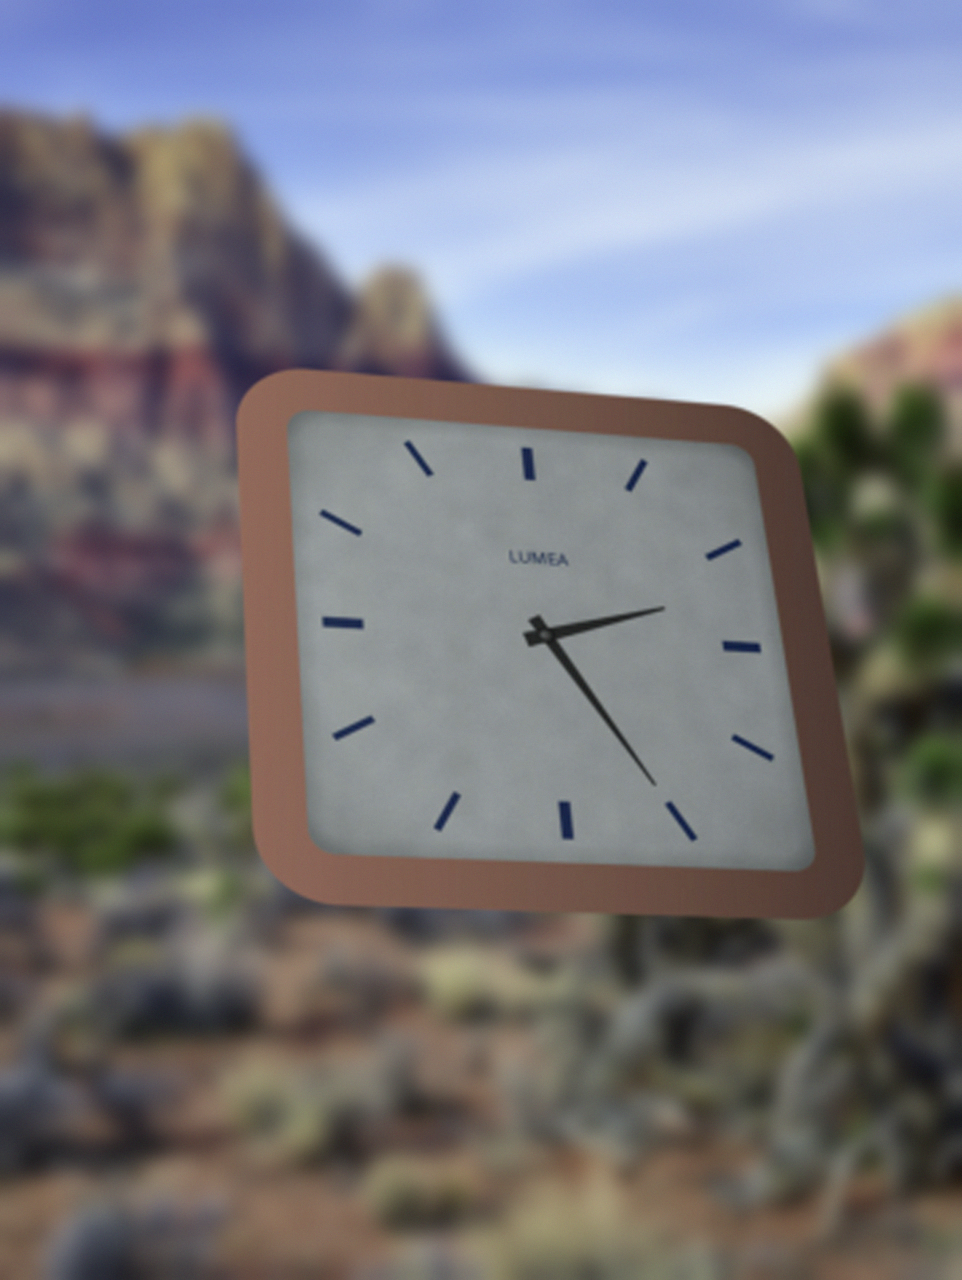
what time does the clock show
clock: 2:25
